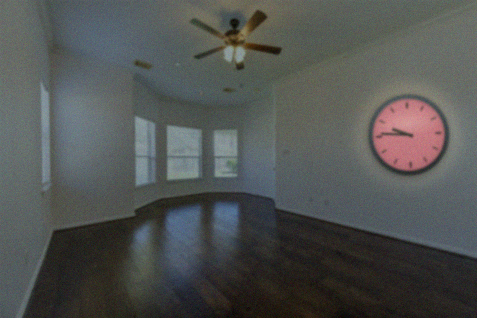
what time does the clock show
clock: 9:46
